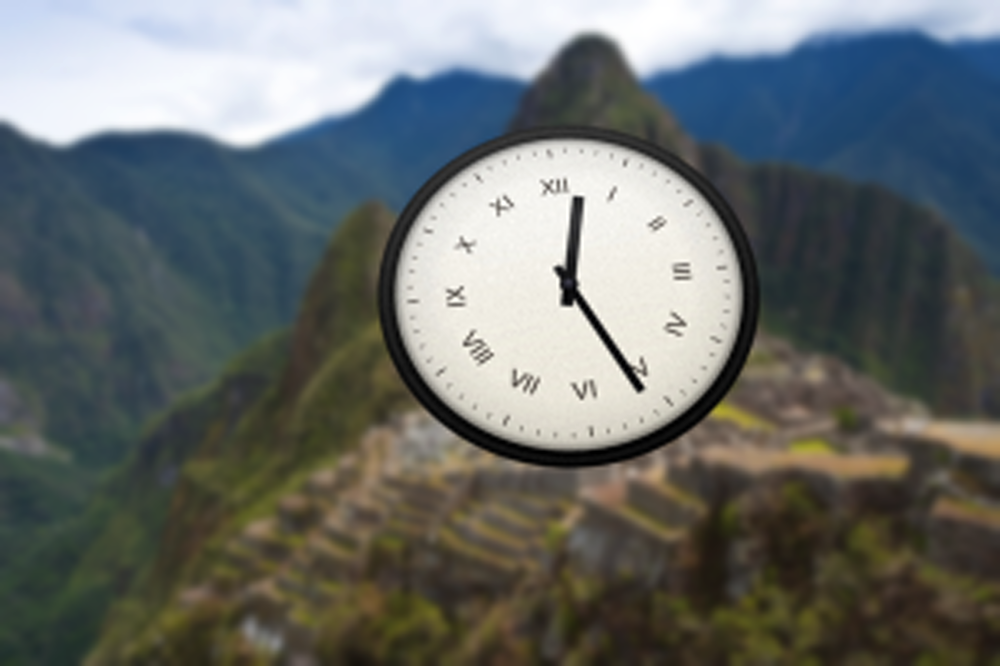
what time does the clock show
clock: 12:26
